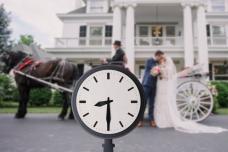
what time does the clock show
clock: 8:30
